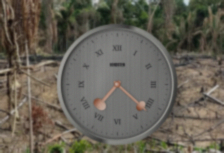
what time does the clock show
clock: 7:22
